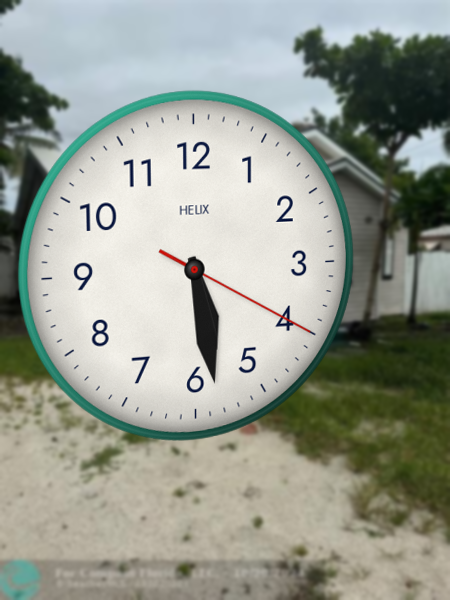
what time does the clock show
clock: 5:28:20
